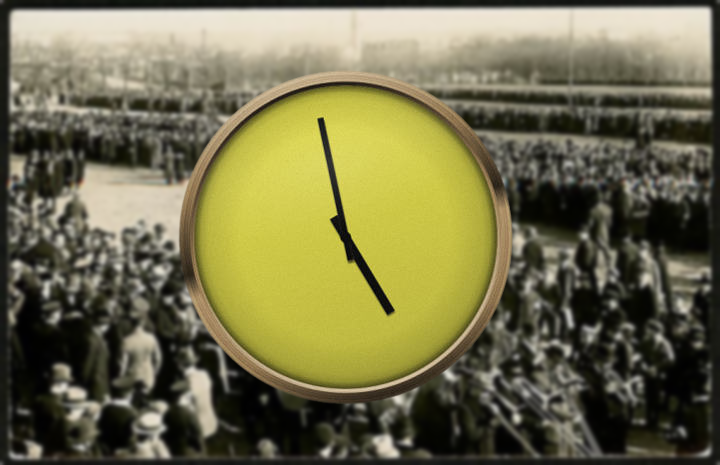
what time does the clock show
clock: 4:58
